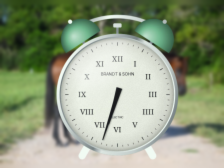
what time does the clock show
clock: 6:33
